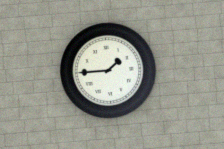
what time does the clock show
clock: 1:45
